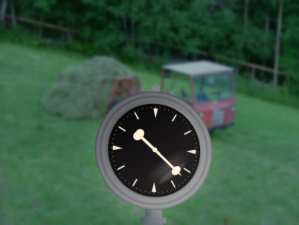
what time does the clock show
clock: 10:22
